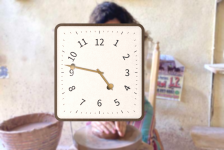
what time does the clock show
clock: 4:47
